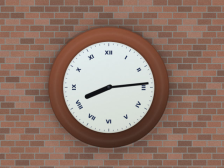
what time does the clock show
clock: 8:14
